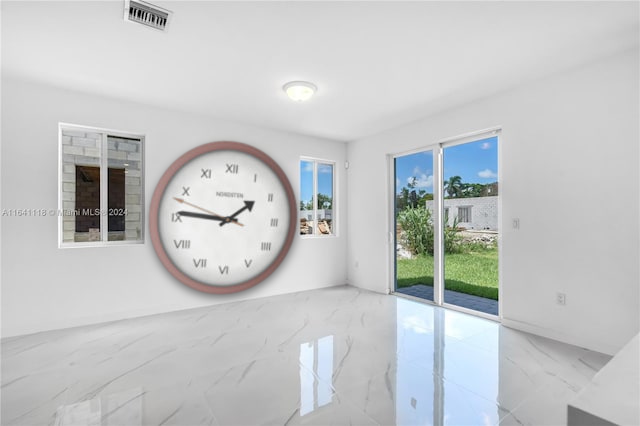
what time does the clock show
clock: 1:45:48
